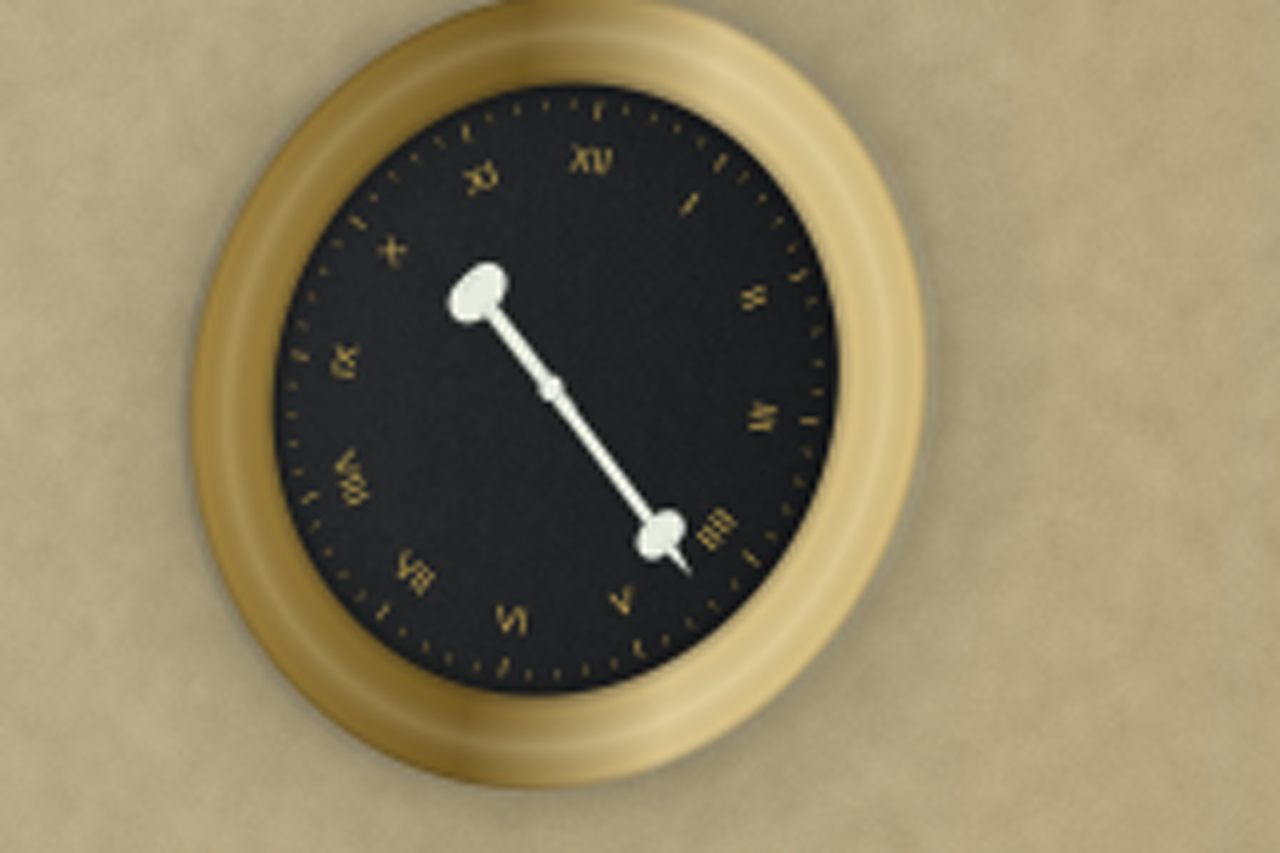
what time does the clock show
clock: 10:22
